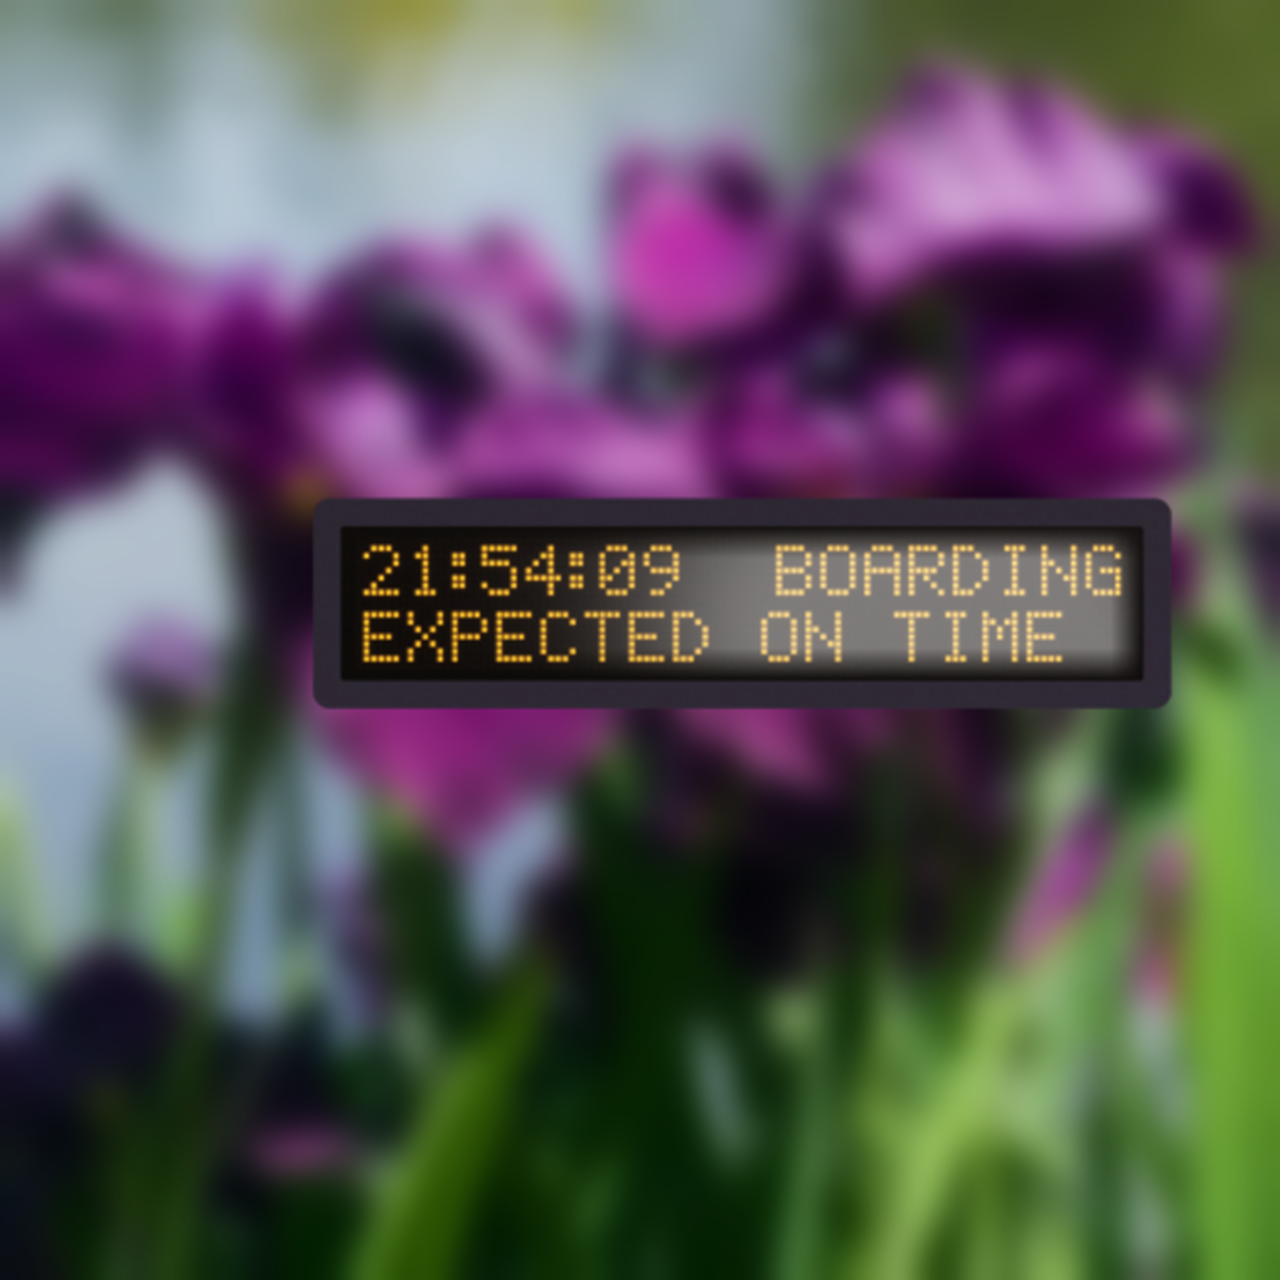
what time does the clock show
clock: 21:54:09
